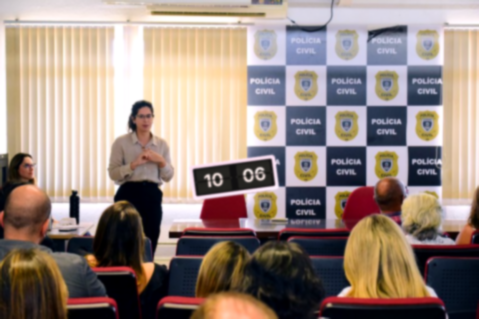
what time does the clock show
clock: 10:06
